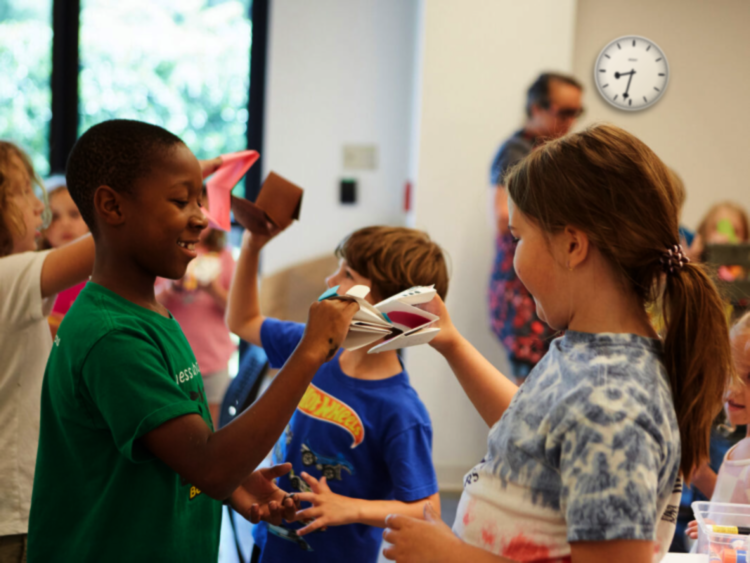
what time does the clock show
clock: 8:32
